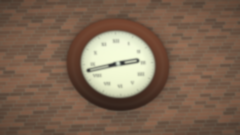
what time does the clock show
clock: 2:43
